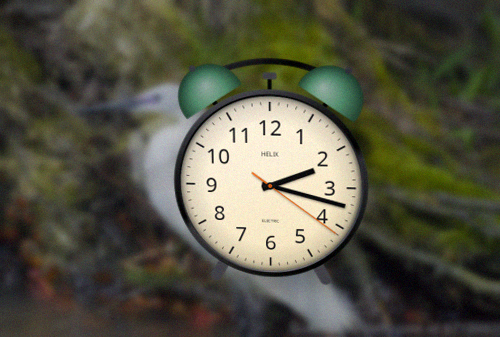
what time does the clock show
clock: 2:17:21
